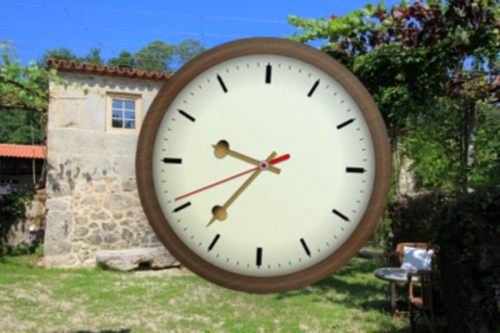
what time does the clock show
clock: 9:36:41
